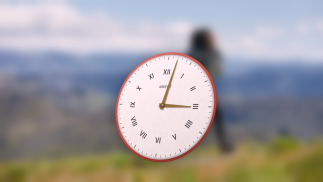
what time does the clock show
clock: 3:02
